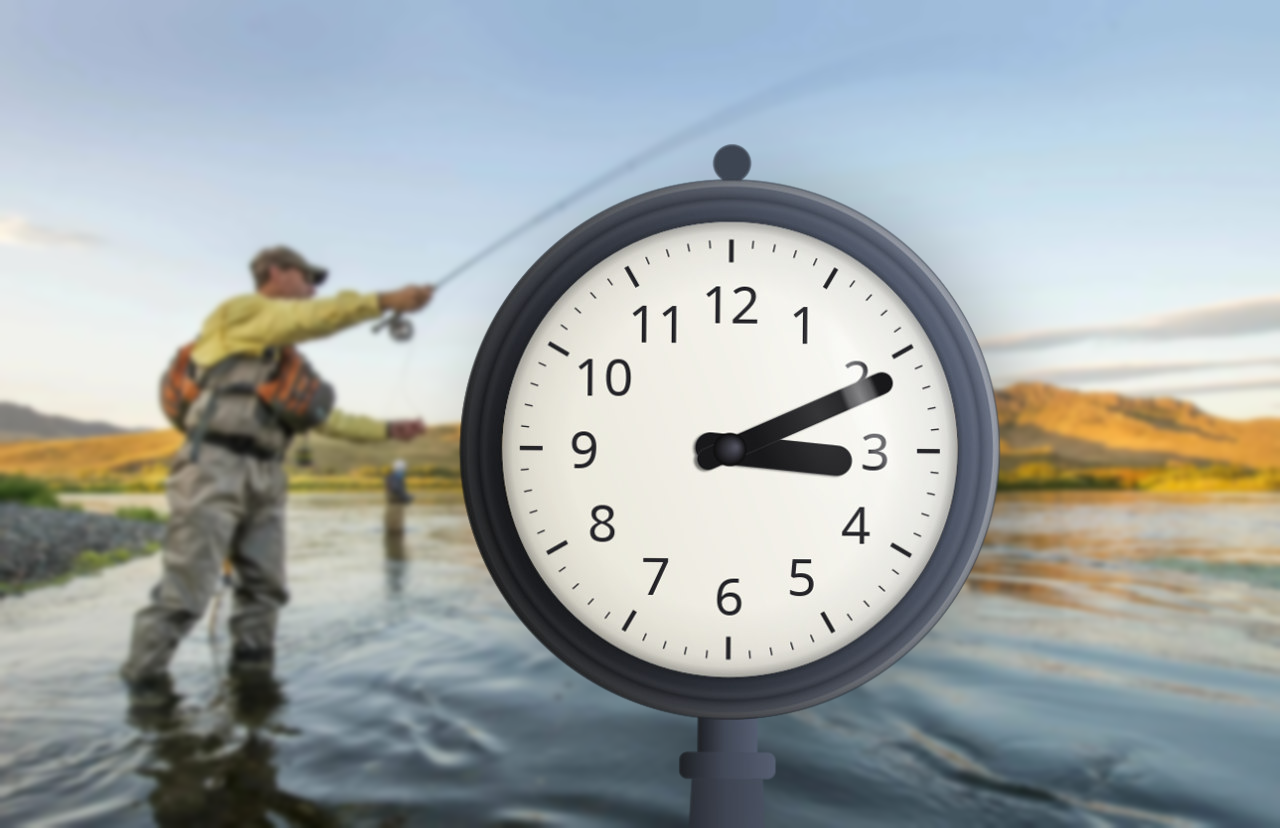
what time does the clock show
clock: 3:11
